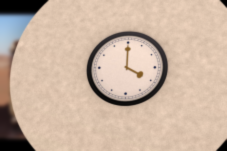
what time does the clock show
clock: 4:00
